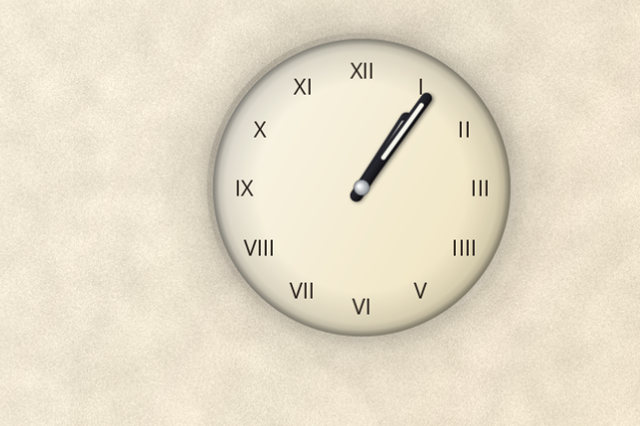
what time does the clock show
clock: 1:06
